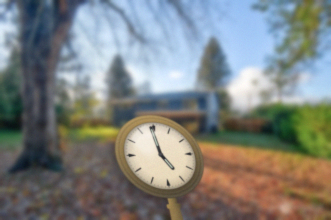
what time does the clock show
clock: 4:59
